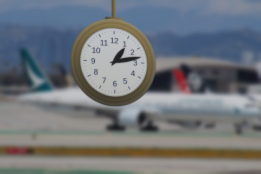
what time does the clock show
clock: 1:13
